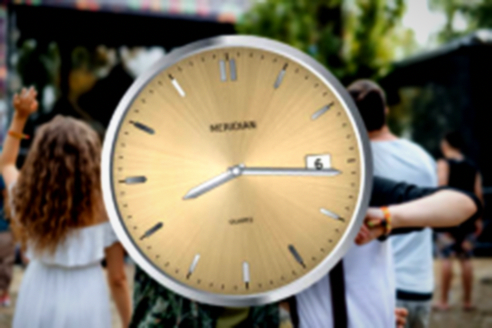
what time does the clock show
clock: 8:16
